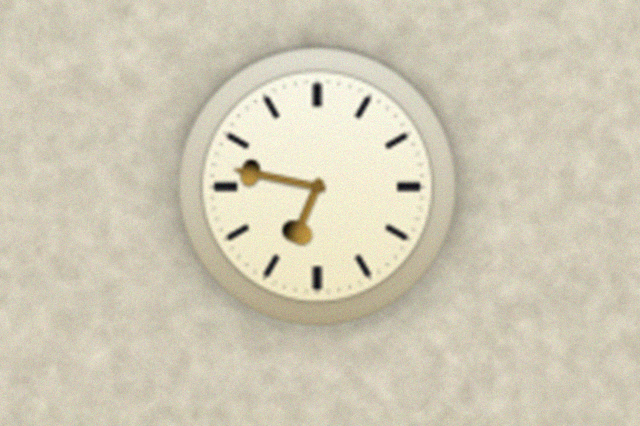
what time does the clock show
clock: 6:47
